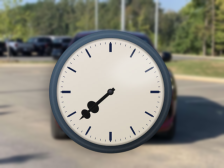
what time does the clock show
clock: 7:38
